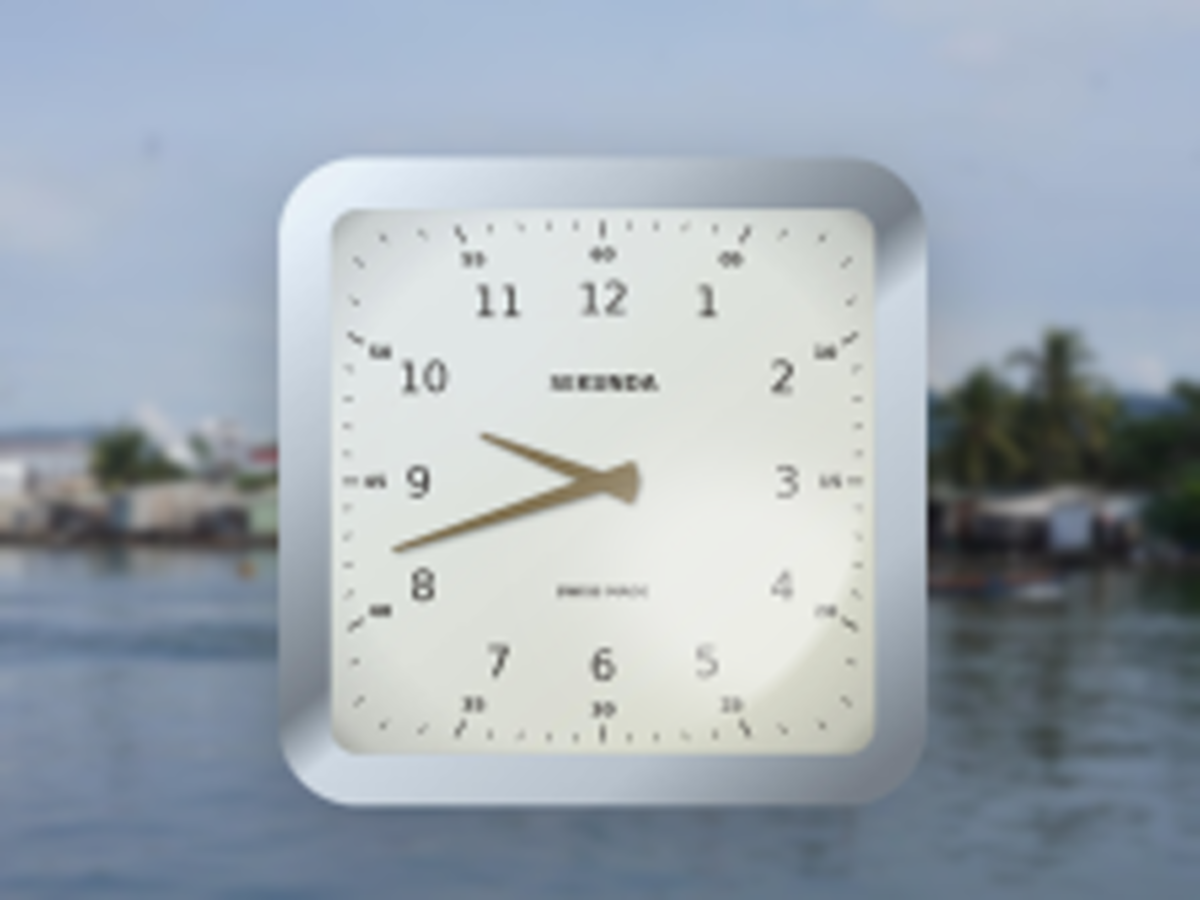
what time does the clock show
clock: 9:42
